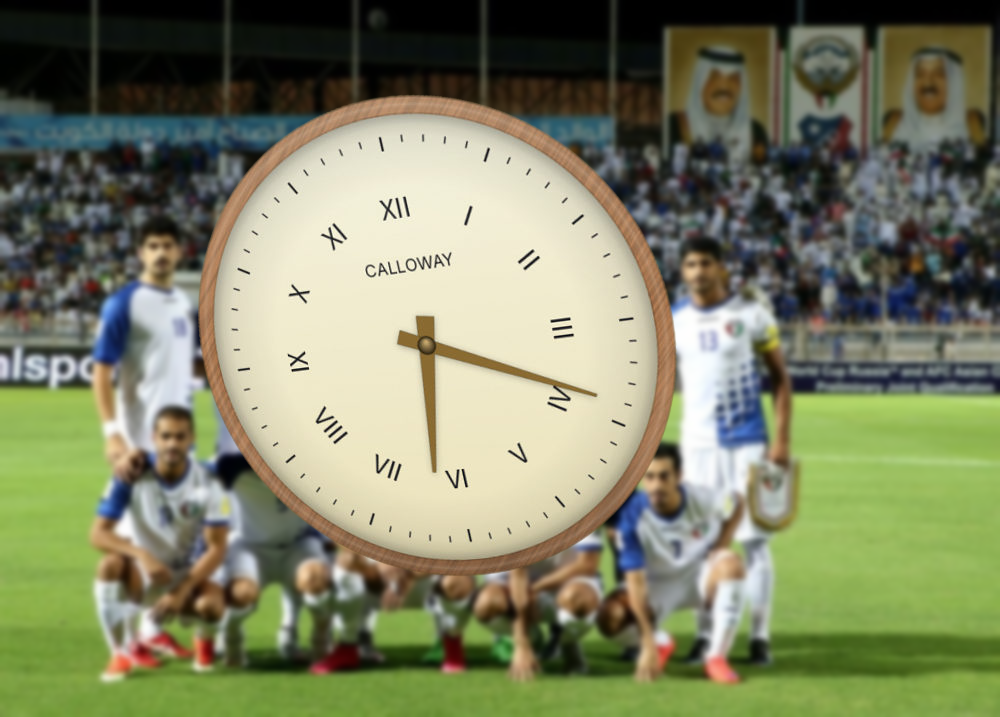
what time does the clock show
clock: 6:19
